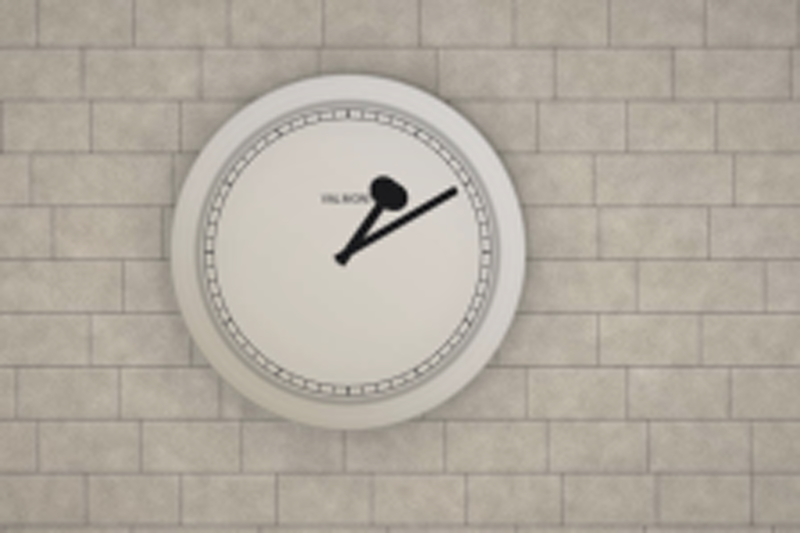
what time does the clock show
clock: 1:10
